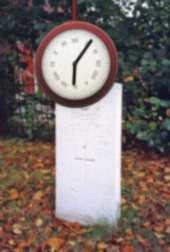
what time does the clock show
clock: 6:06
